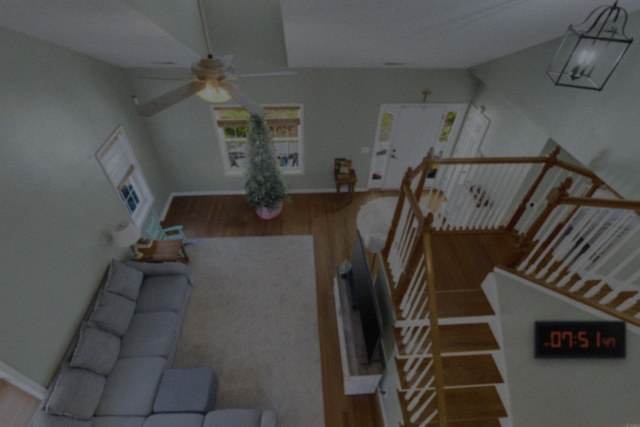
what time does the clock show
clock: 7:51
